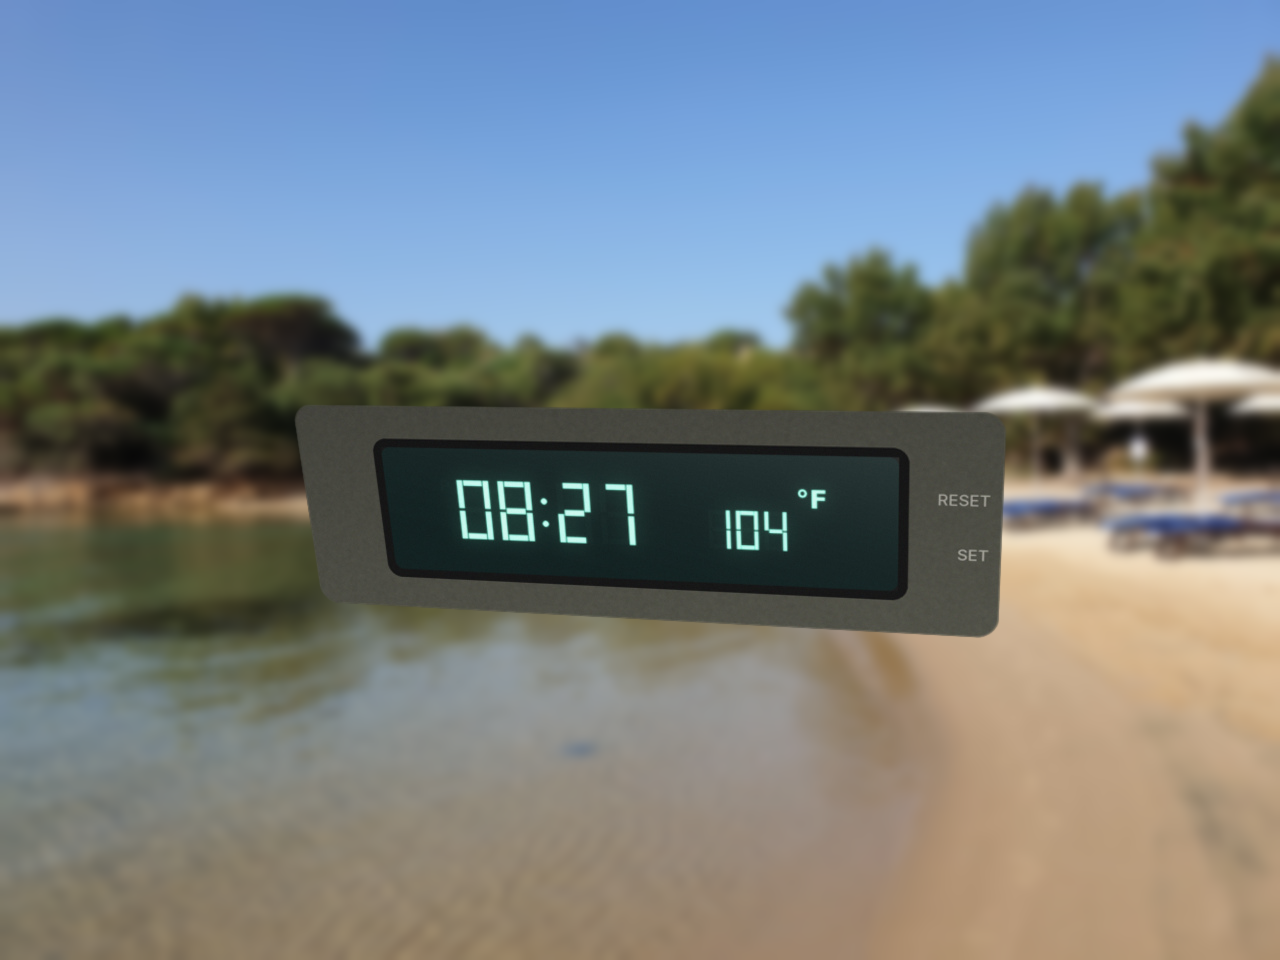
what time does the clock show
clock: 8:27
